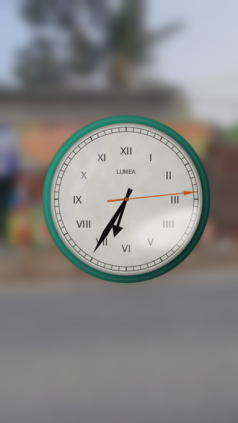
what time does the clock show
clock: 6:35:14
